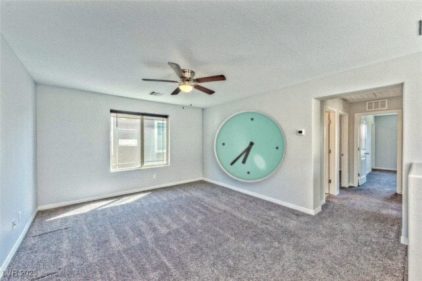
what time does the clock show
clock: 6:37
